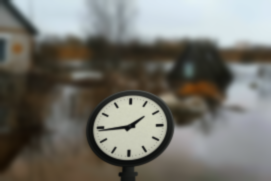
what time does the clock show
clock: 1:44
